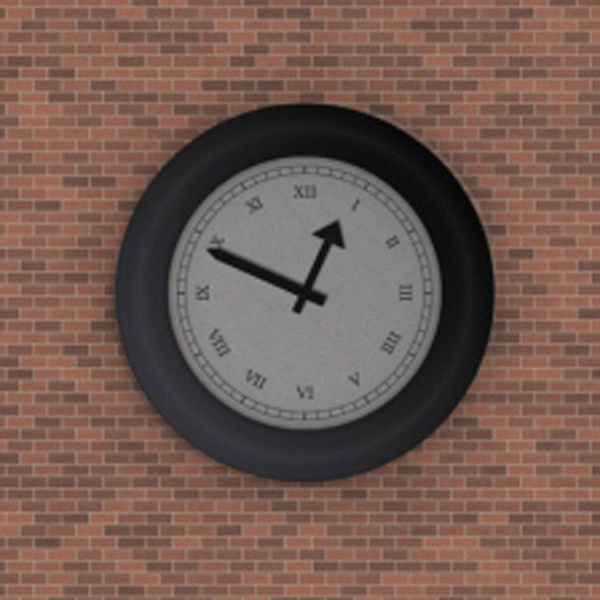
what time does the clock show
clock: 12:49
